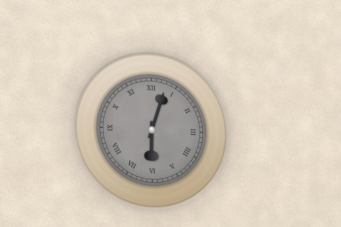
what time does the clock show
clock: 6:03
